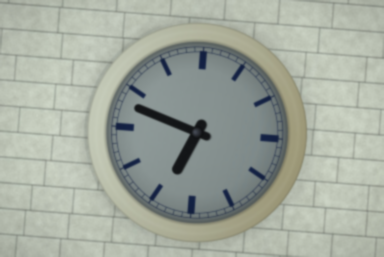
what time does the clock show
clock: 6:48
